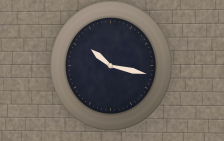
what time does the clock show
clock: 10:17
